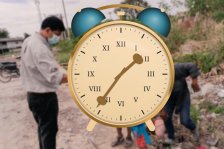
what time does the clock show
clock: 1:36
